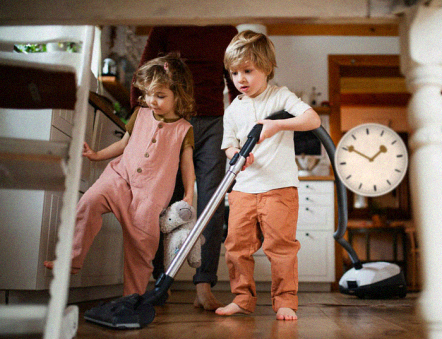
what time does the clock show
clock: 1:51
